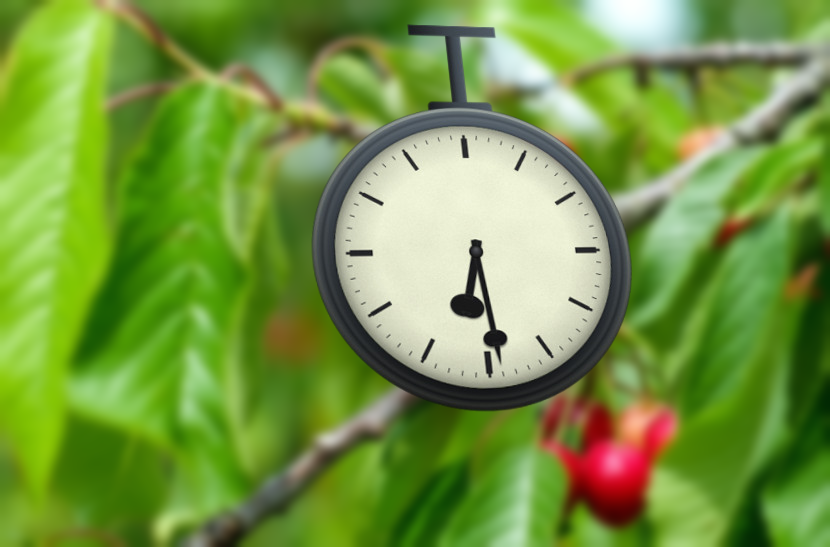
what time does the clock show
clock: 6:29
